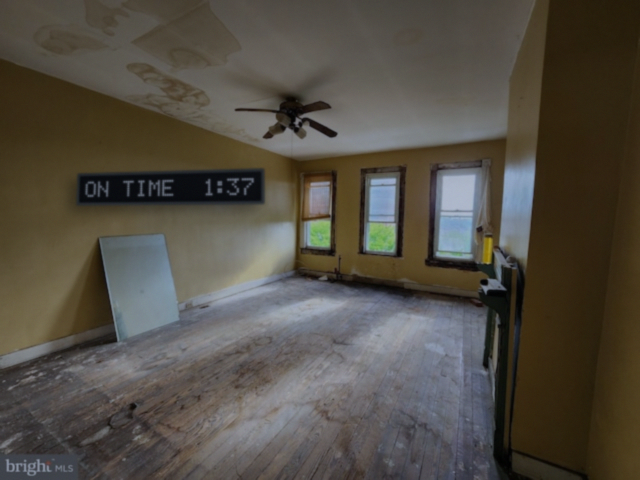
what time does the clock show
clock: 1:37
